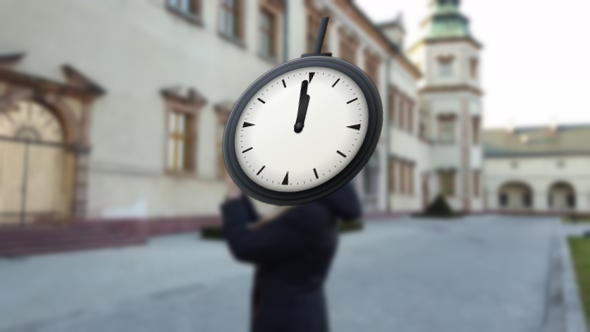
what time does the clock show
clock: 11:59
